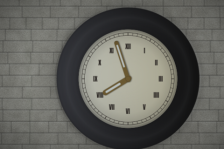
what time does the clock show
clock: 7:57
